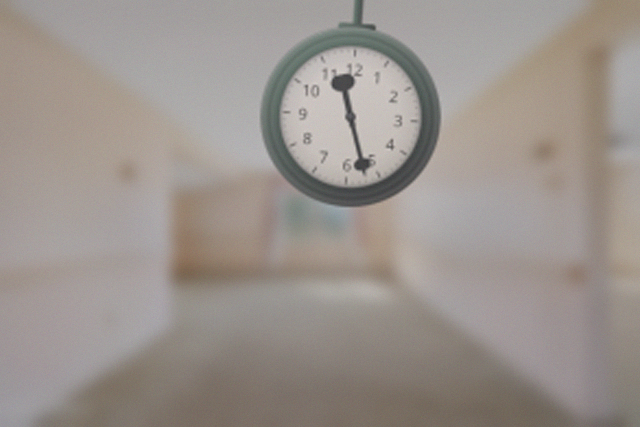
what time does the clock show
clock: 11:27
